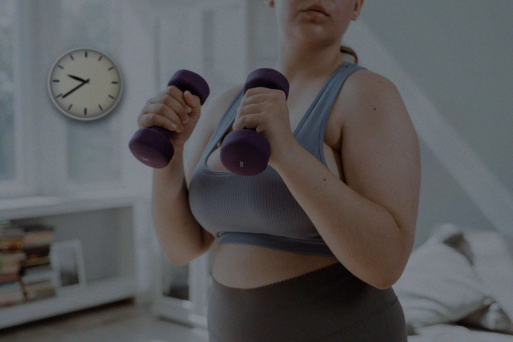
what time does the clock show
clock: 9:39
